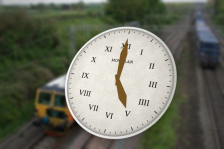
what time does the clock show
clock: 5:00
